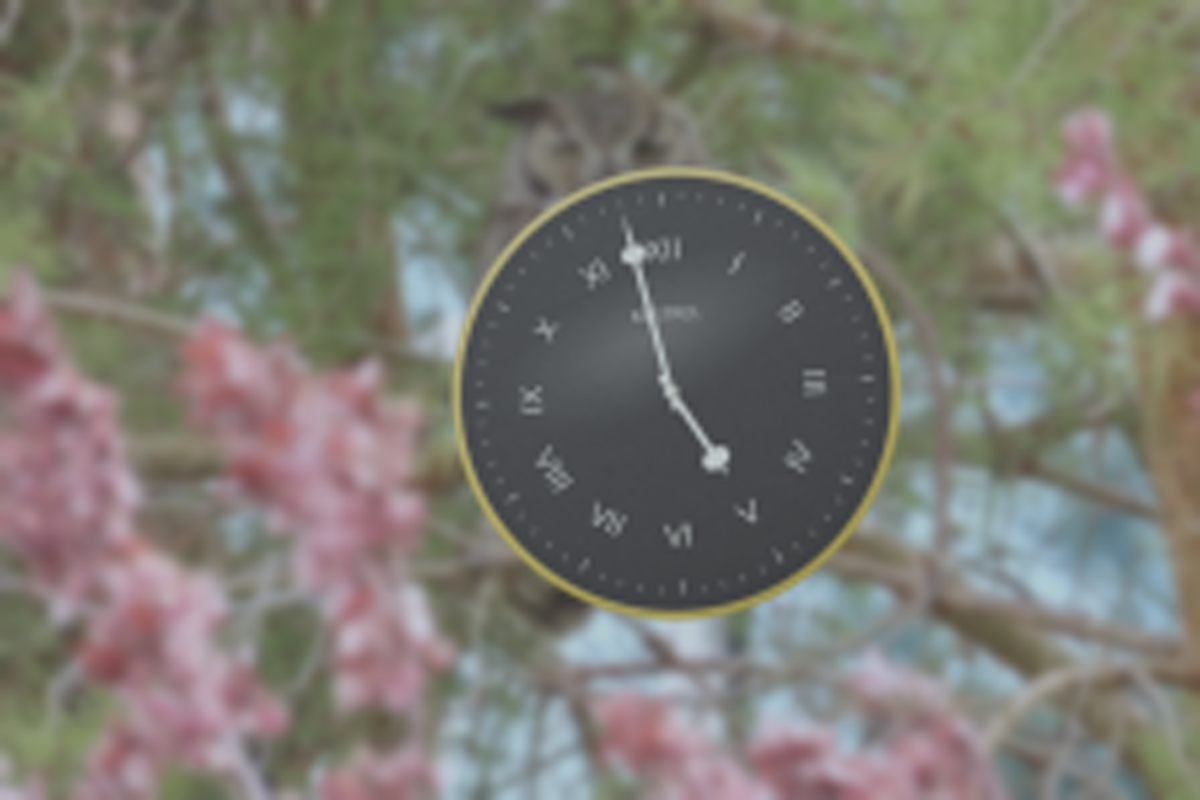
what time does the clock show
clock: 4:58
